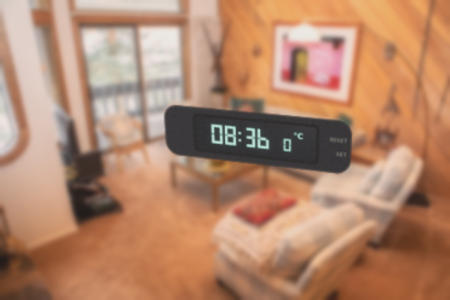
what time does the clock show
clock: 8:36
